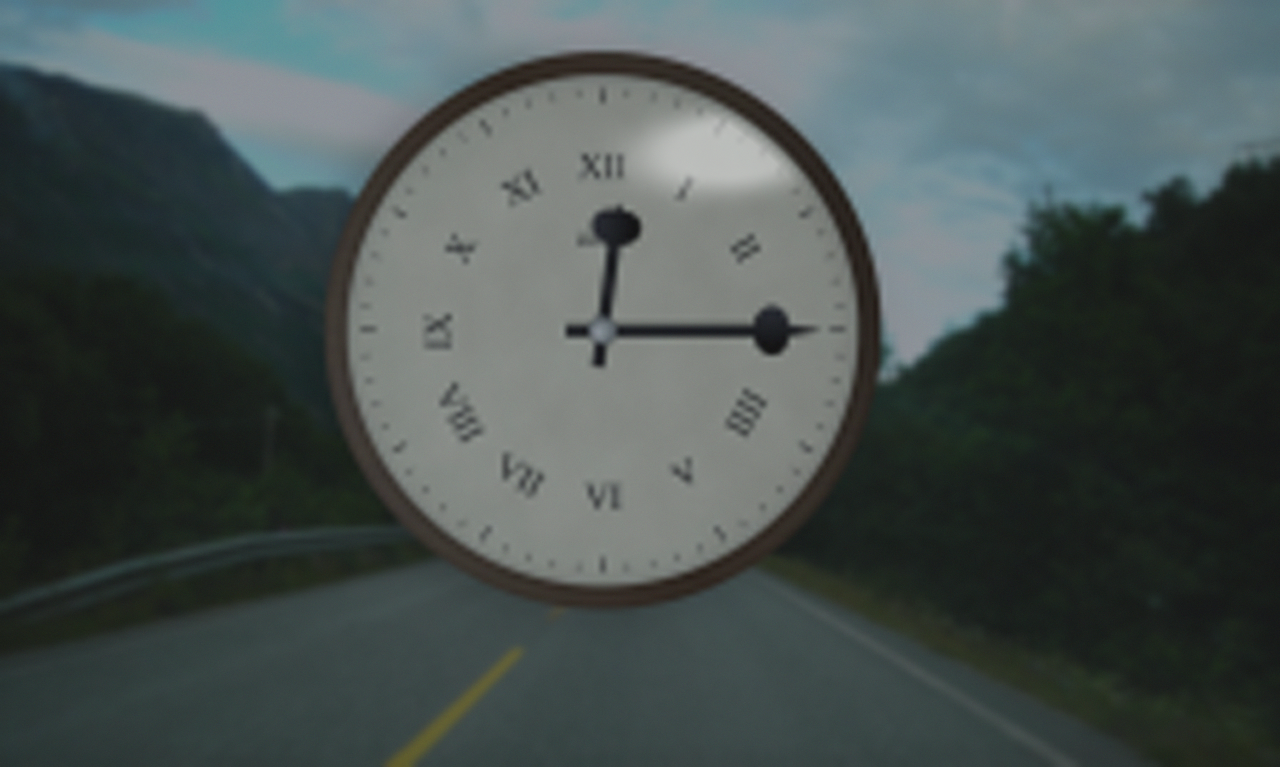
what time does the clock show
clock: 12:15
